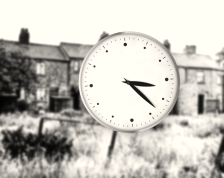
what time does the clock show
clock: 3:23
